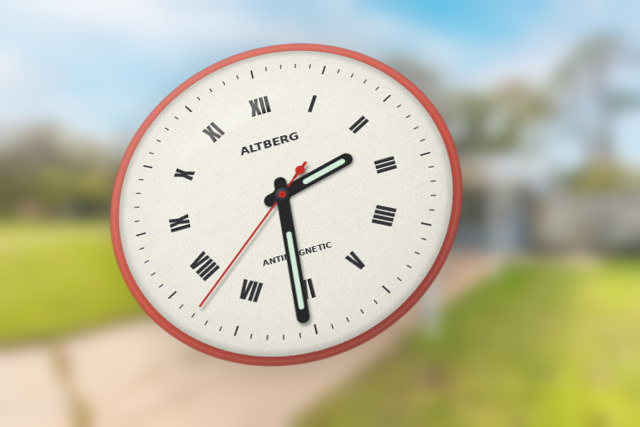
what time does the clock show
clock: 2:30:38
